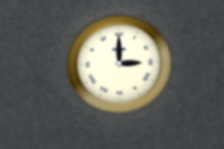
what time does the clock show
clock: 3:00
